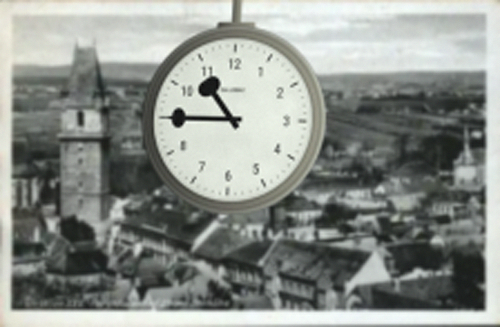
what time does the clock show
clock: 10:45
